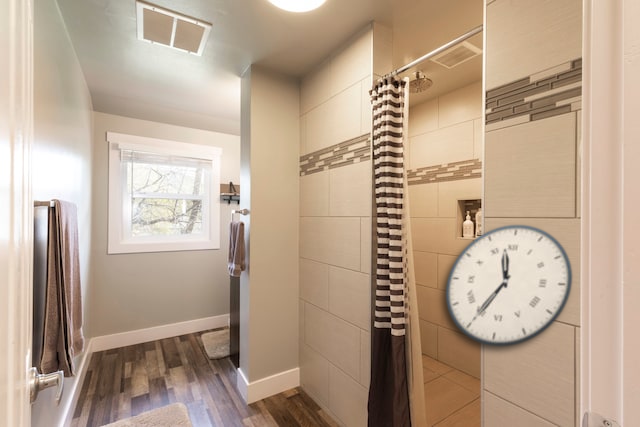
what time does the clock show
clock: 11:35
